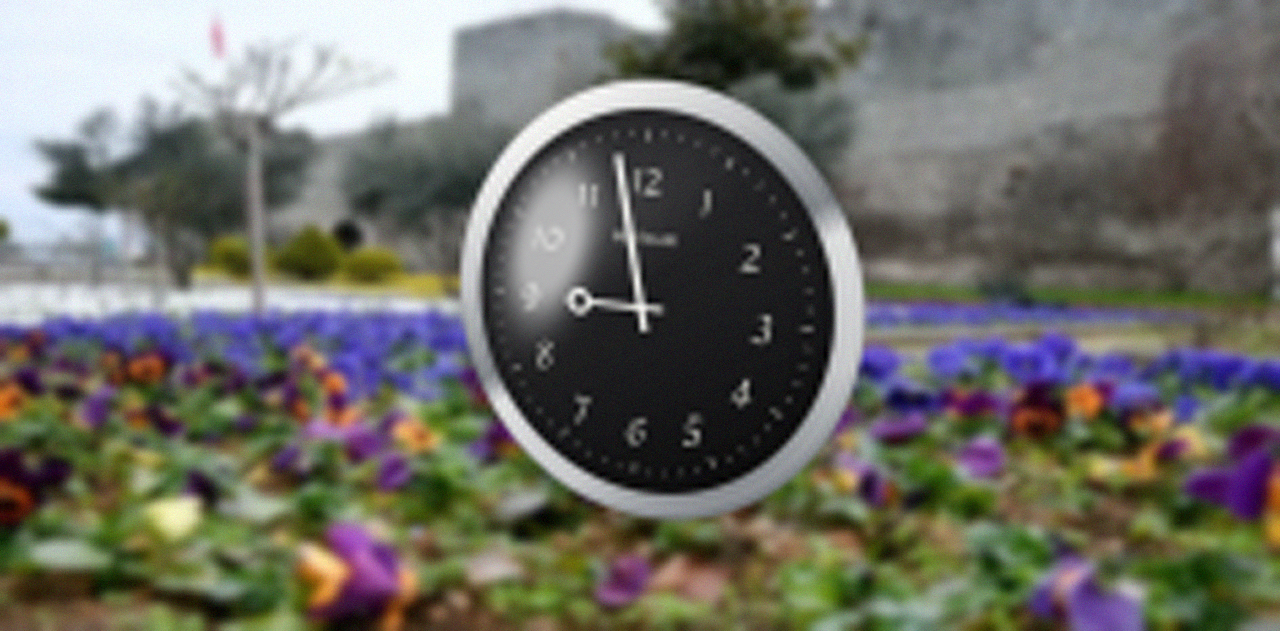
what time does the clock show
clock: 8:58
